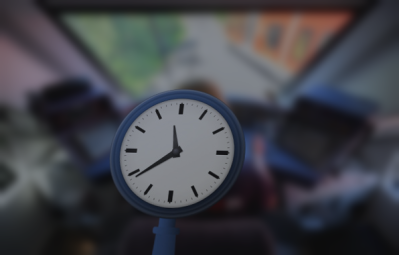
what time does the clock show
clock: 11:39
